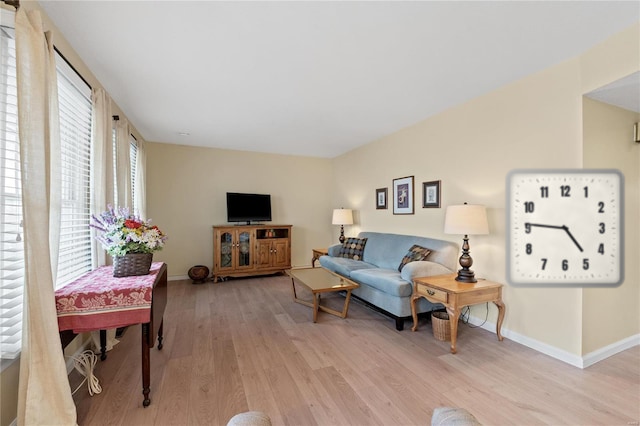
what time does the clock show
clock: 4:46
